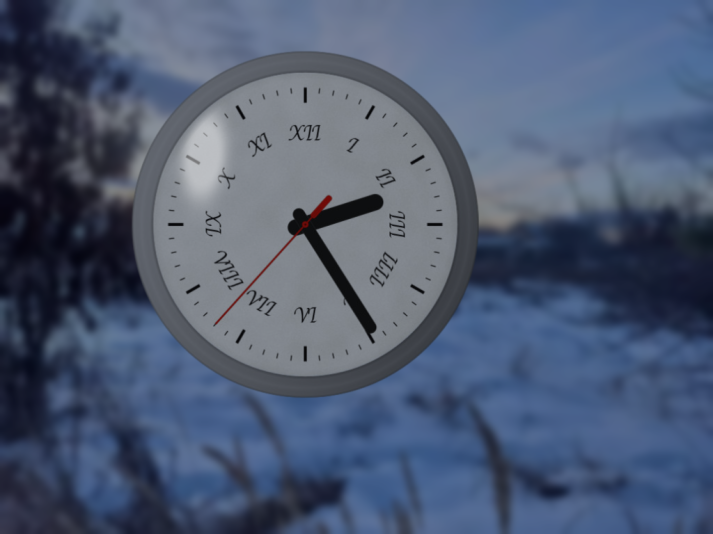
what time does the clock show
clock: 2:24:37
